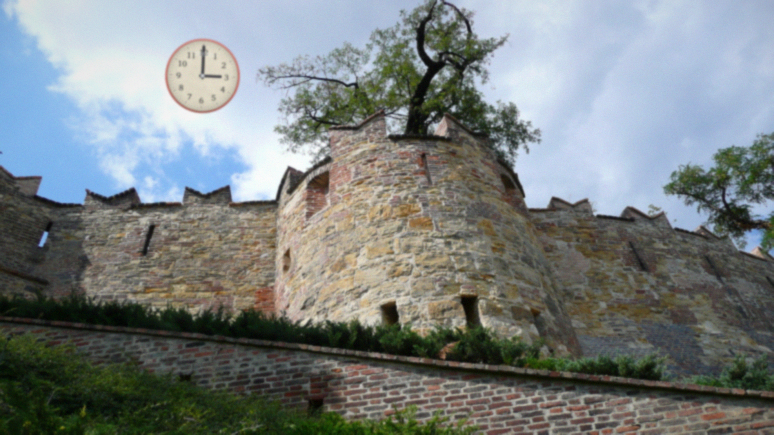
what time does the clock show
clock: 3:00
